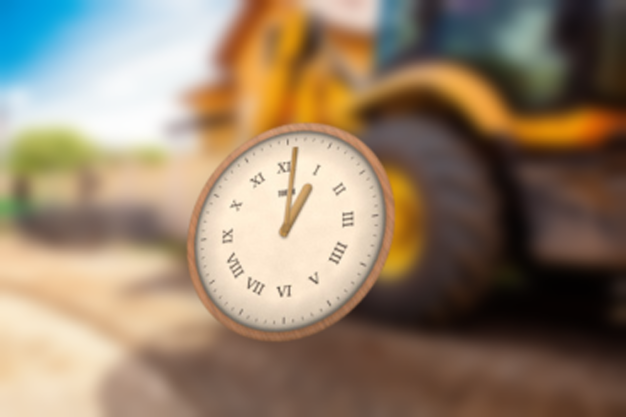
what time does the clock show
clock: 1:01
